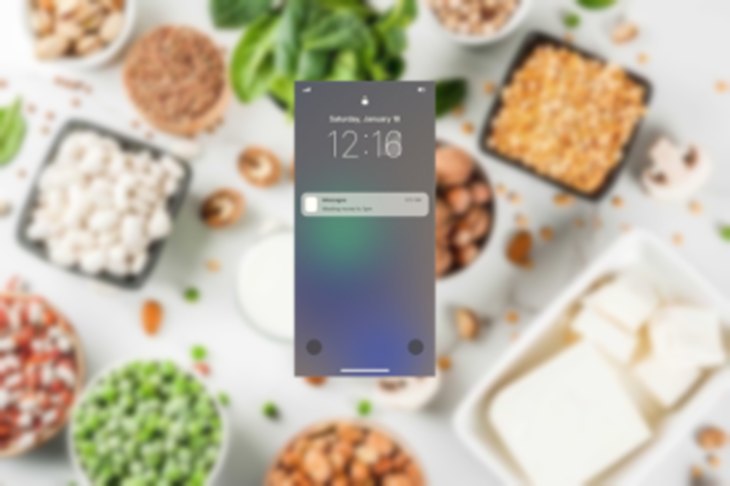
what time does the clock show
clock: 12:16
